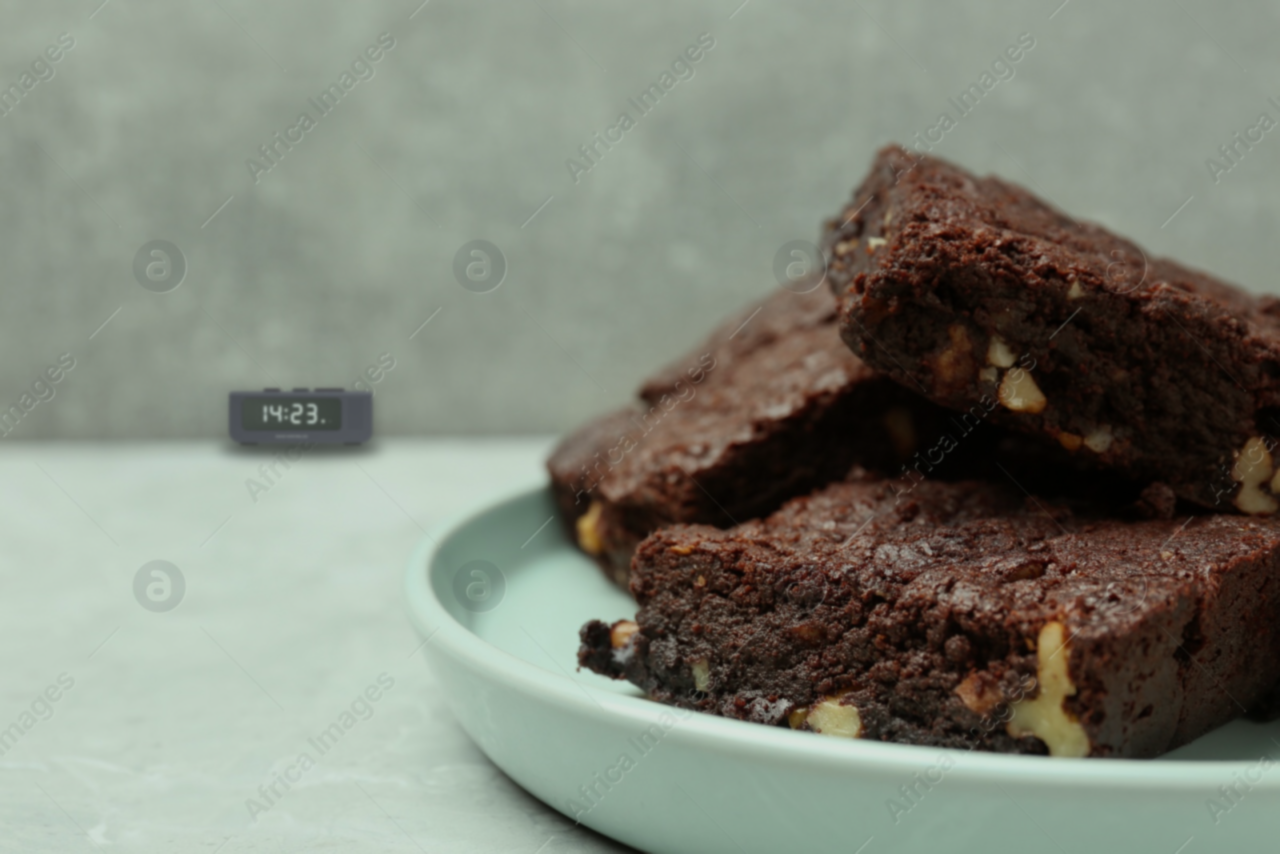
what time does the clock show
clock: 14:23
